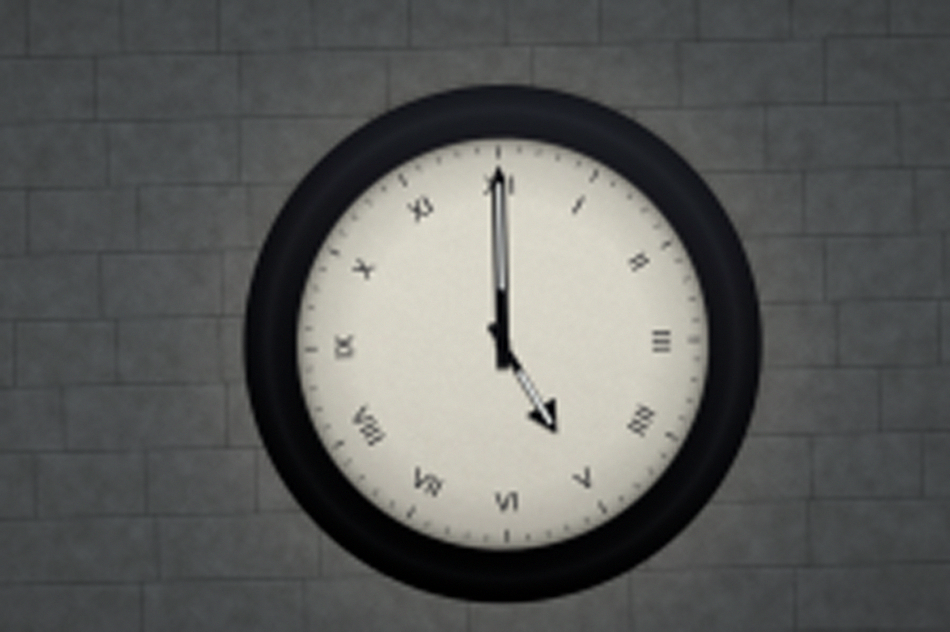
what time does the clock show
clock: 5:00
